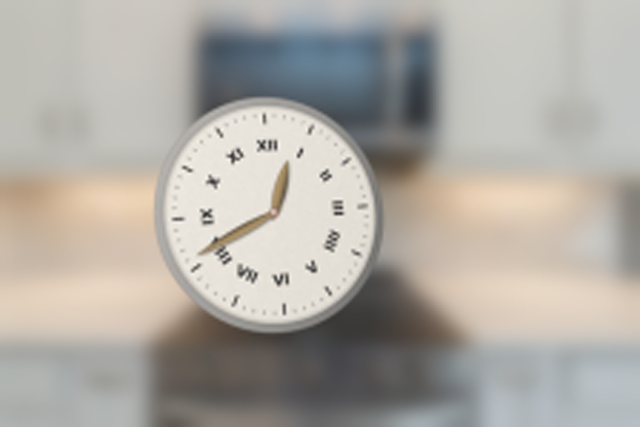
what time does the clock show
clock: 12:41
